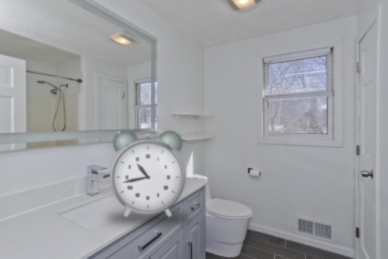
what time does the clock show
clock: 10:43
